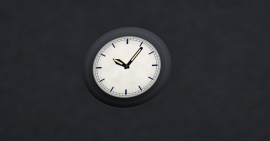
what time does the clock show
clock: 10:06
